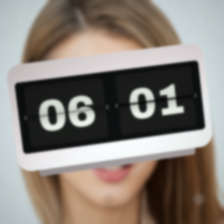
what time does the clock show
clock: 6:01
